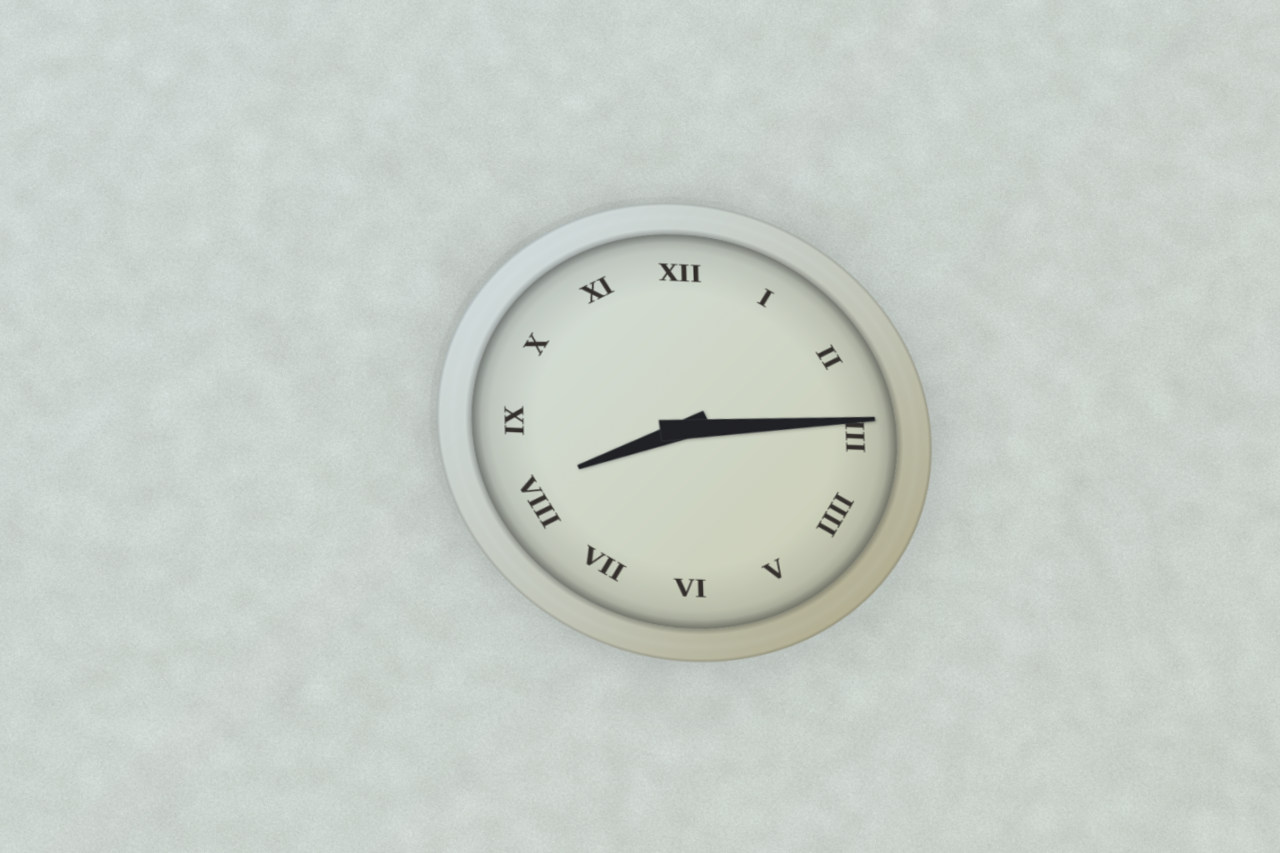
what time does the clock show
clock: 8:14
